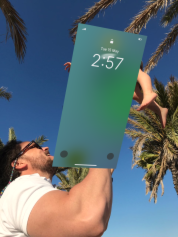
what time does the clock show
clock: 2:57
